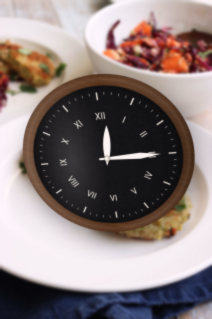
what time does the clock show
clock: 12:15
